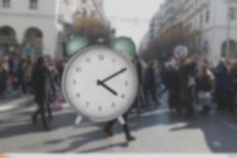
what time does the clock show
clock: 4:10
